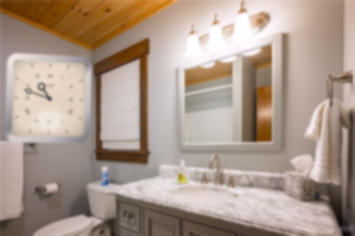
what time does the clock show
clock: 10:48
